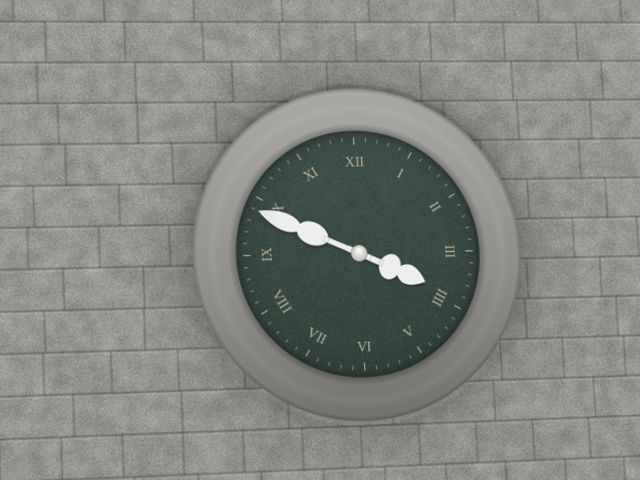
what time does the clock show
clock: 3:49
